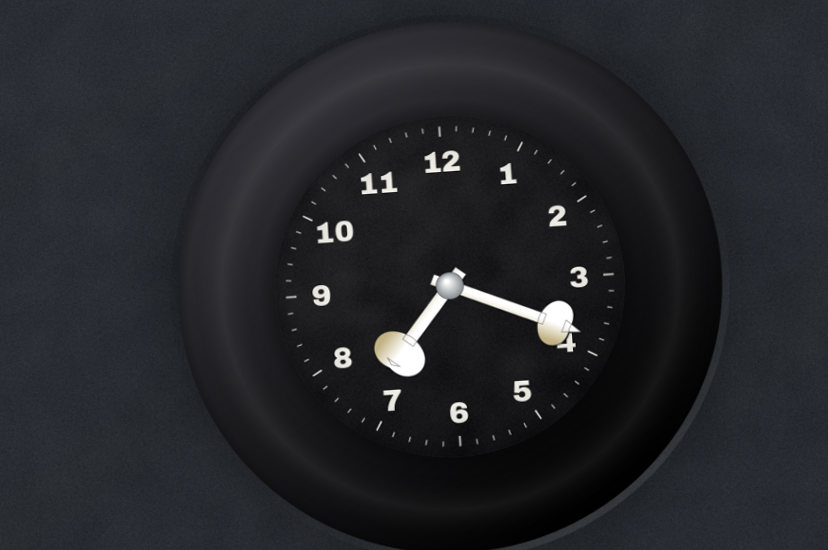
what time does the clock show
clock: 7:19
